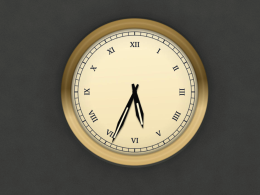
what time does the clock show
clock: 5:34
